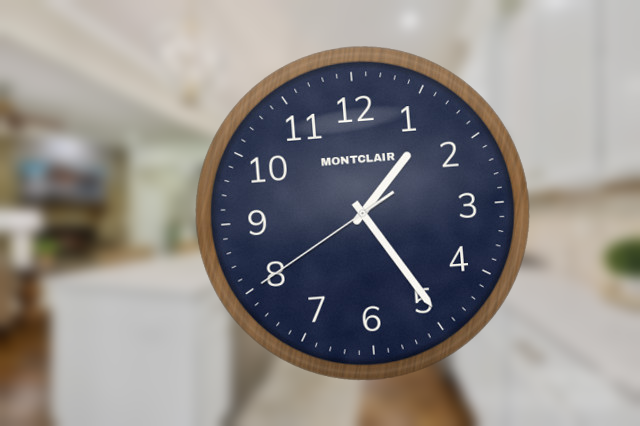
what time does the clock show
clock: 1:24:40
